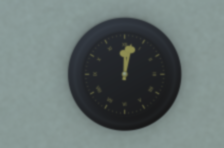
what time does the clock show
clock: 12:02
